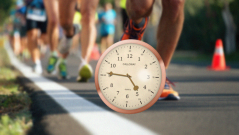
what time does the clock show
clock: 4:46
